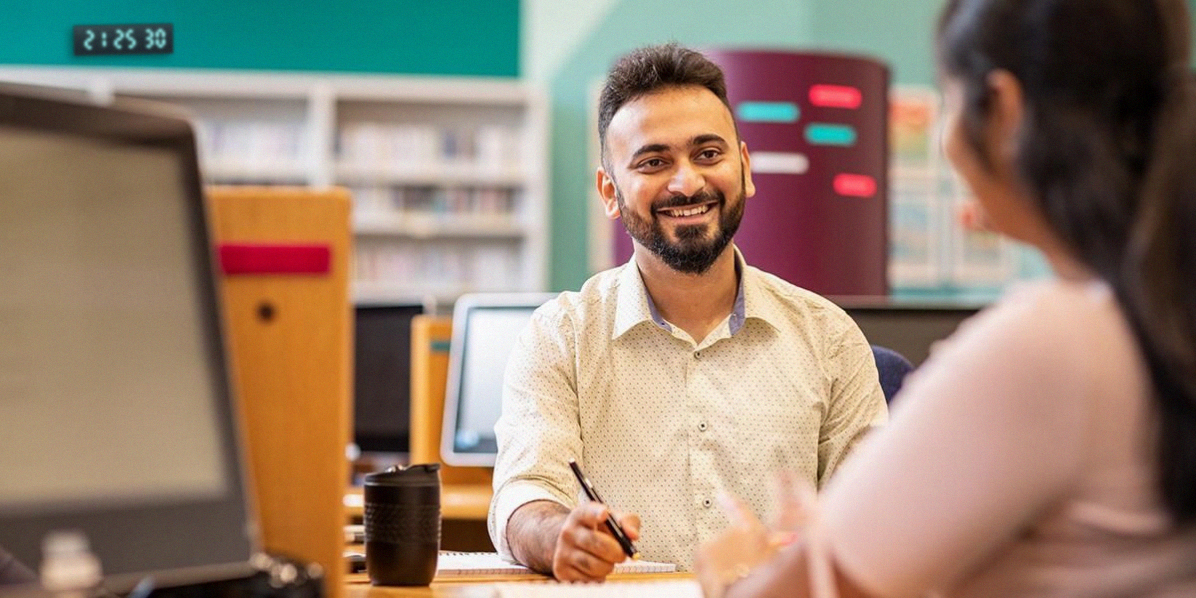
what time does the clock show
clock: 21:25:30
